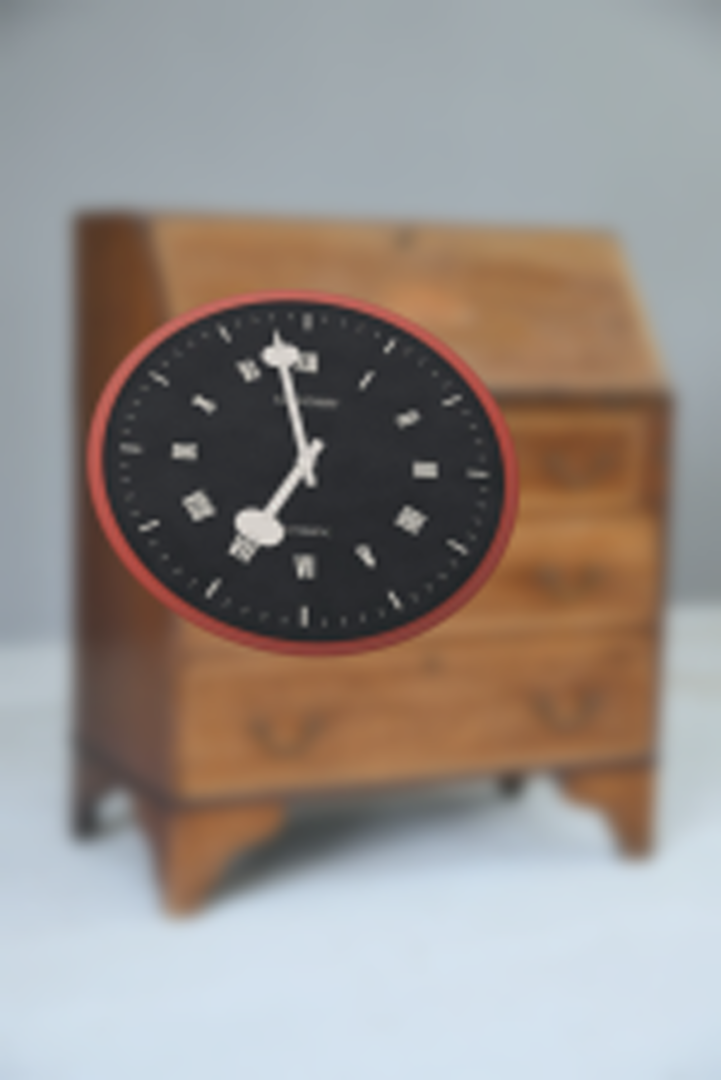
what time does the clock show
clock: 6:58
